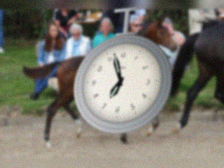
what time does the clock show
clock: 6:57
